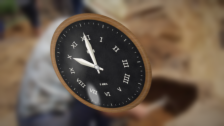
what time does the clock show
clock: 10:00
